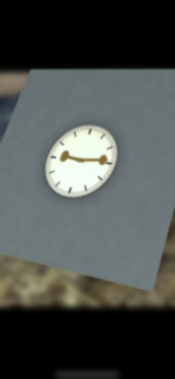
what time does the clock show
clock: 9:14
